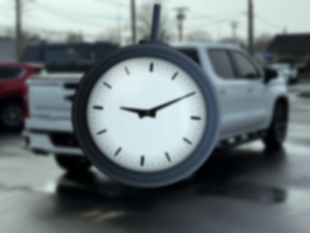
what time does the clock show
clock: 9:10
